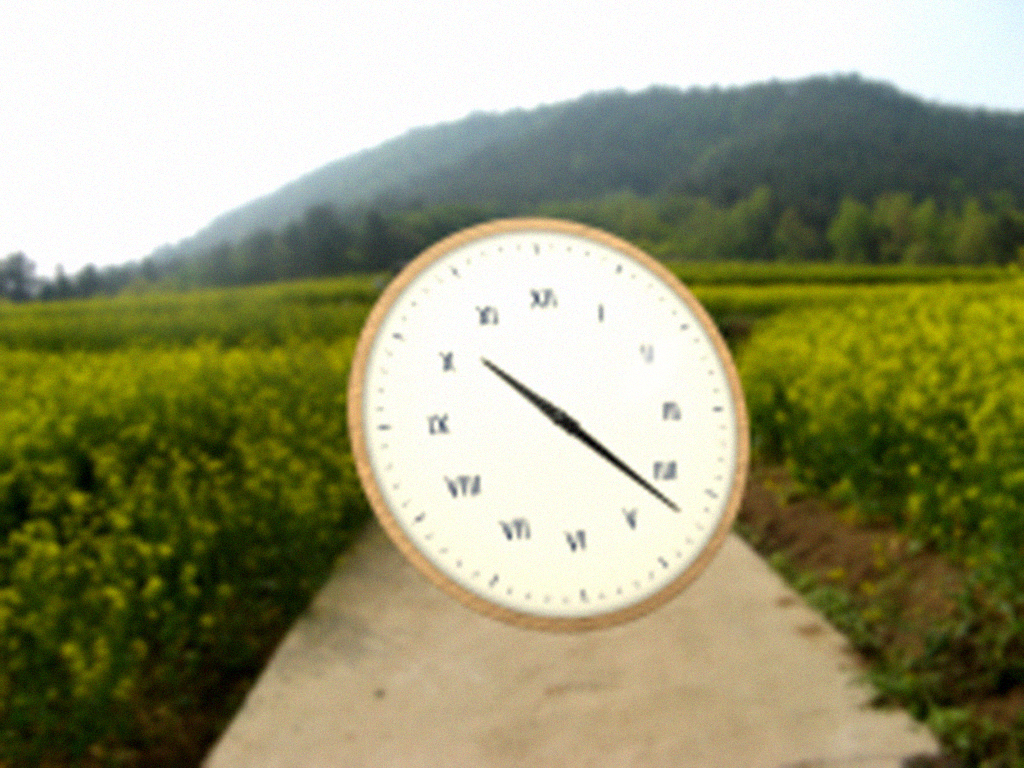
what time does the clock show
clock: 10:22
